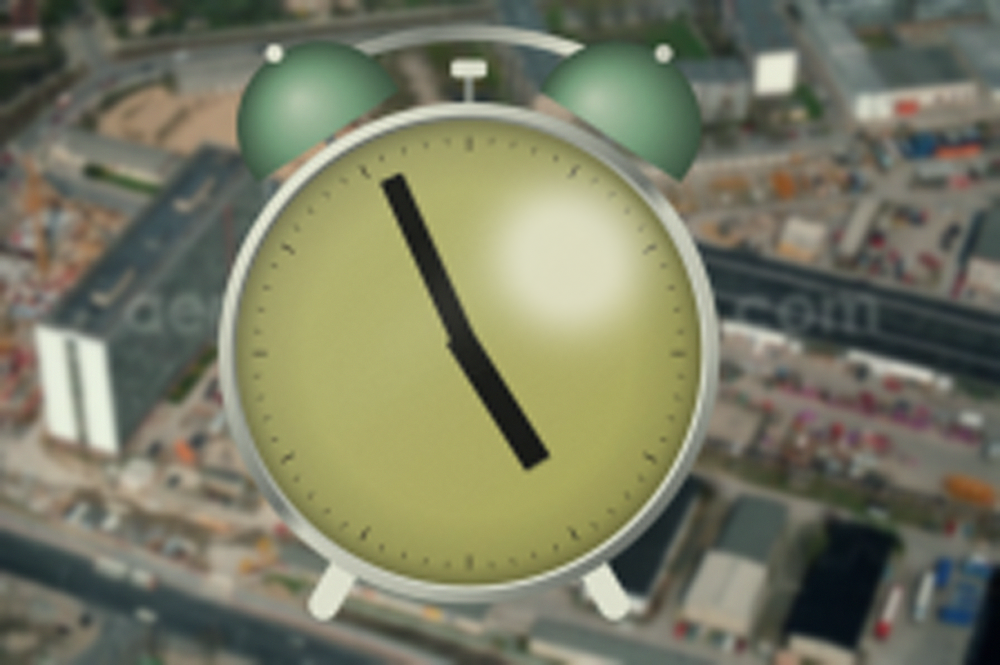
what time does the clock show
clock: 4:56
